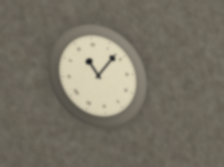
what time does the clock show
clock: 11:08
